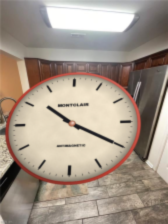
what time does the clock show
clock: 10:20
